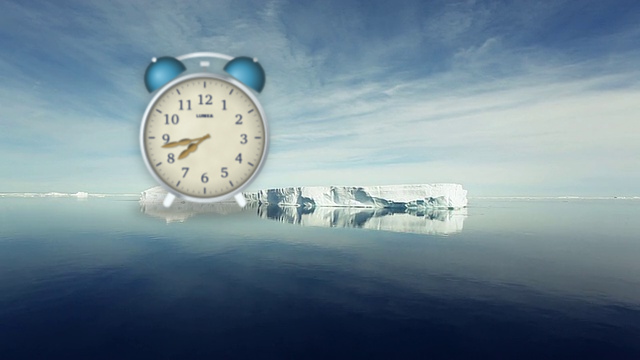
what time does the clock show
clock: 7:43
